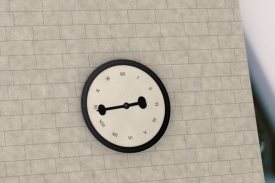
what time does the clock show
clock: 2:44
